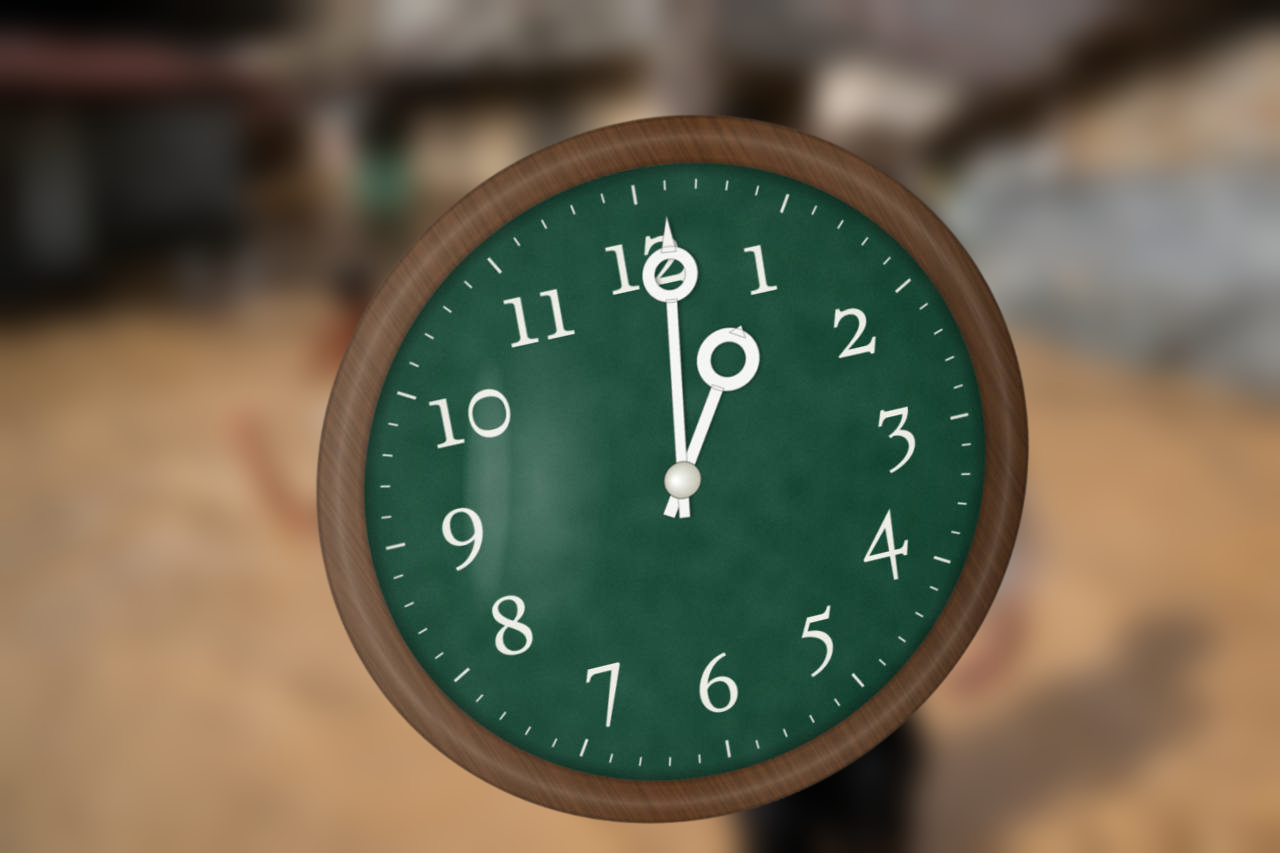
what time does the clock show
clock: 1:01
